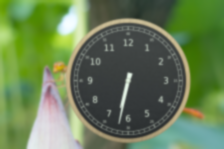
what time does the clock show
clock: 6:32
